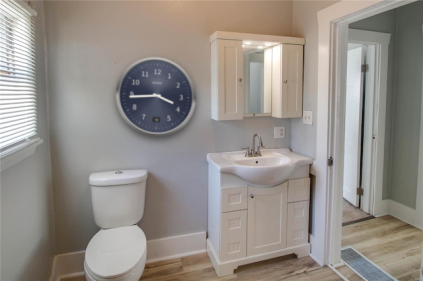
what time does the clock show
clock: 3:44
